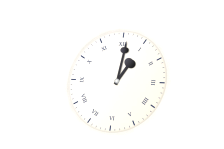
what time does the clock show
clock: 1:01
